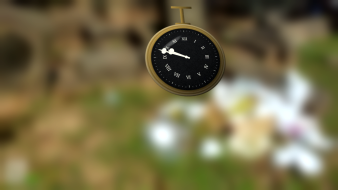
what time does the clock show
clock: 9:48
